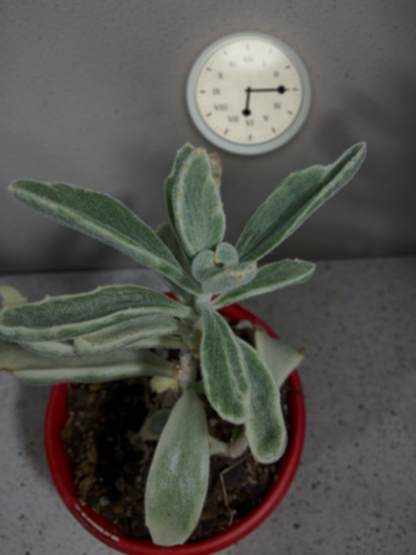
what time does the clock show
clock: 6:15
